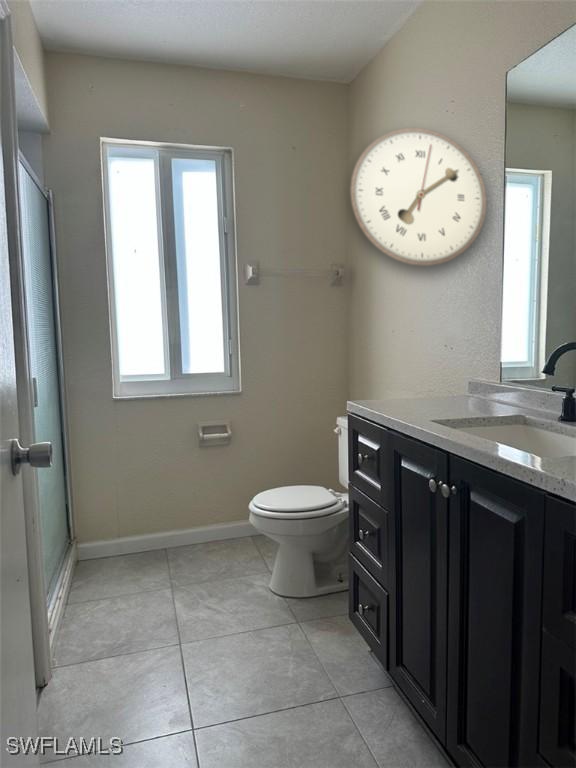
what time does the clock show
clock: 7:09:02
